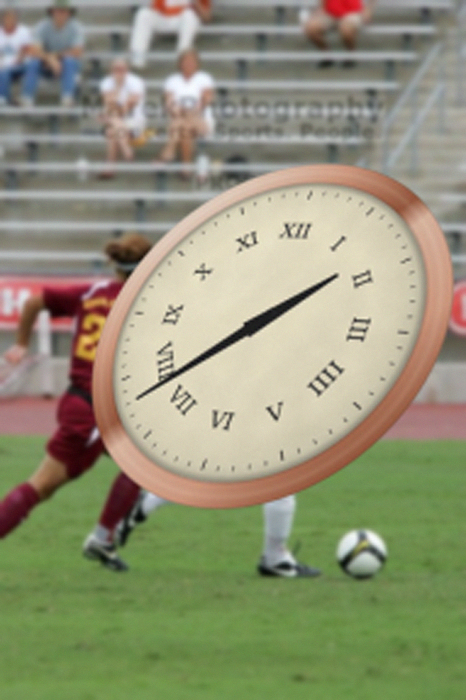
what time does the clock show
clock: 1:38
